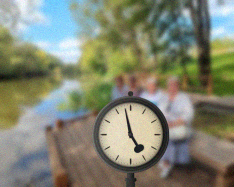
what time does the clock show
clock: 4:58
